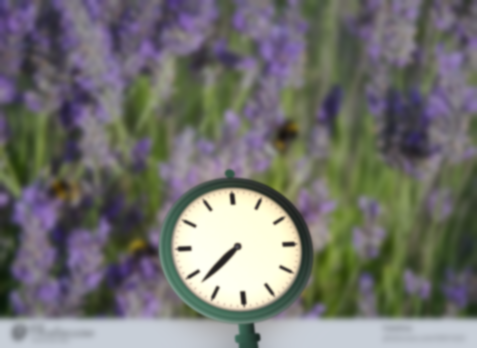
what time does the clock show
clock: 7:38
